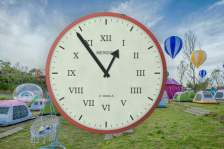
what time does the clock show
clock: 12:54
